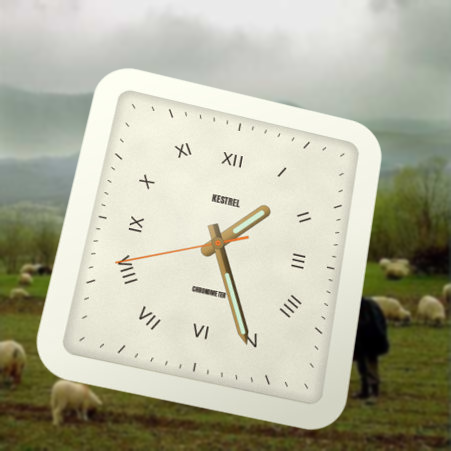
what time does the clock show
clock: 1:25:41
